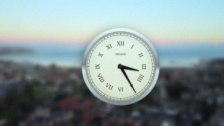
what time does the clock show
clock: 3:25
